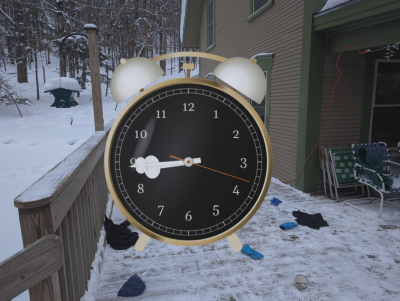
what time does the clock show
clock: 8:44:18
